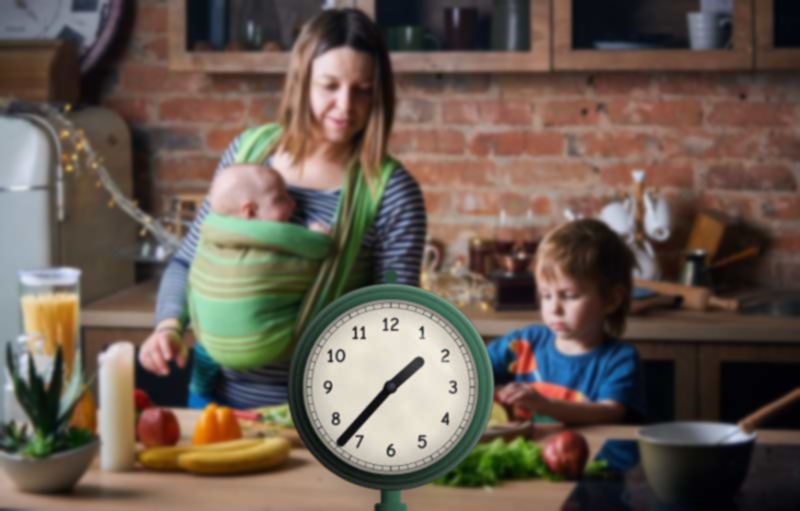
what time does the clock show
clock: 1:37
